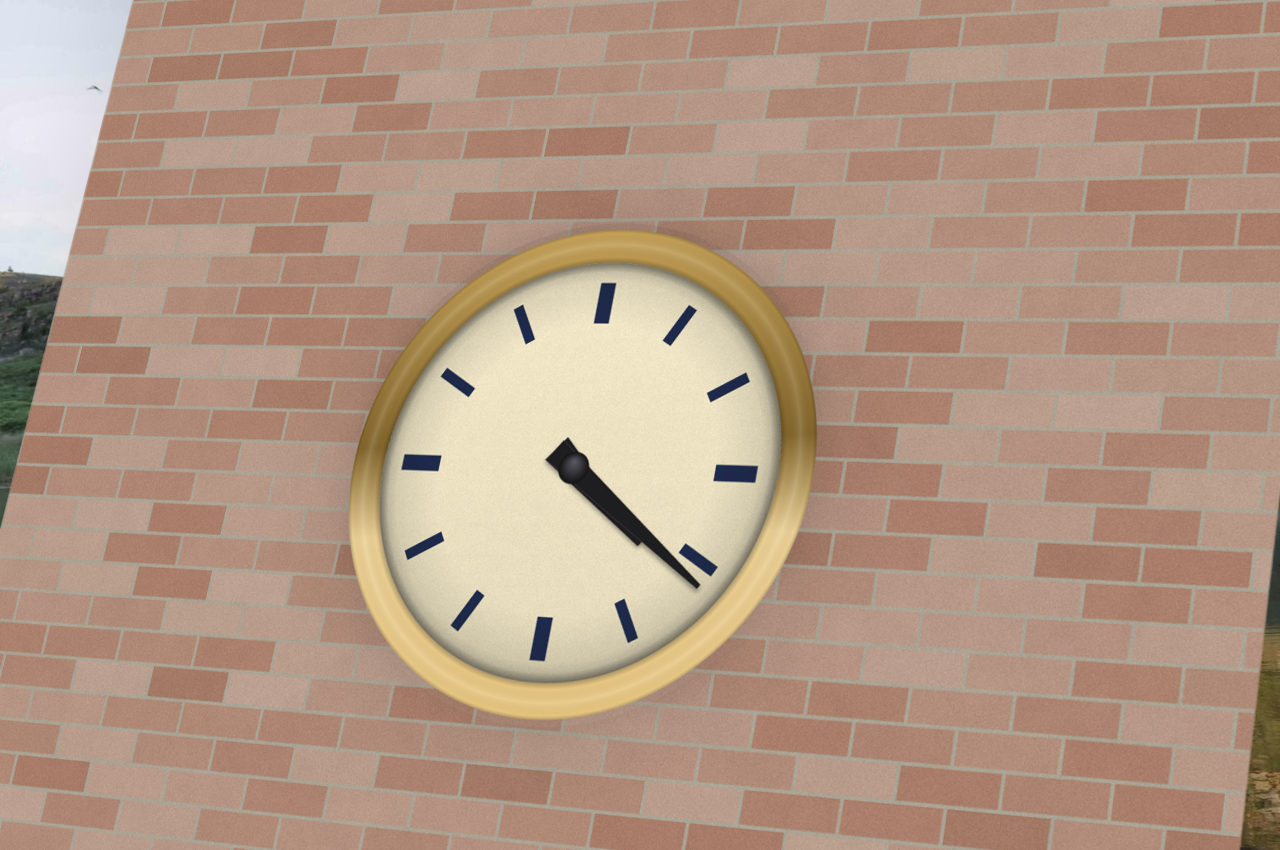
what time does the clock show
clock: 4:21
